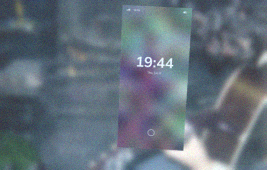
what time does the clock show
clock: 19:44
